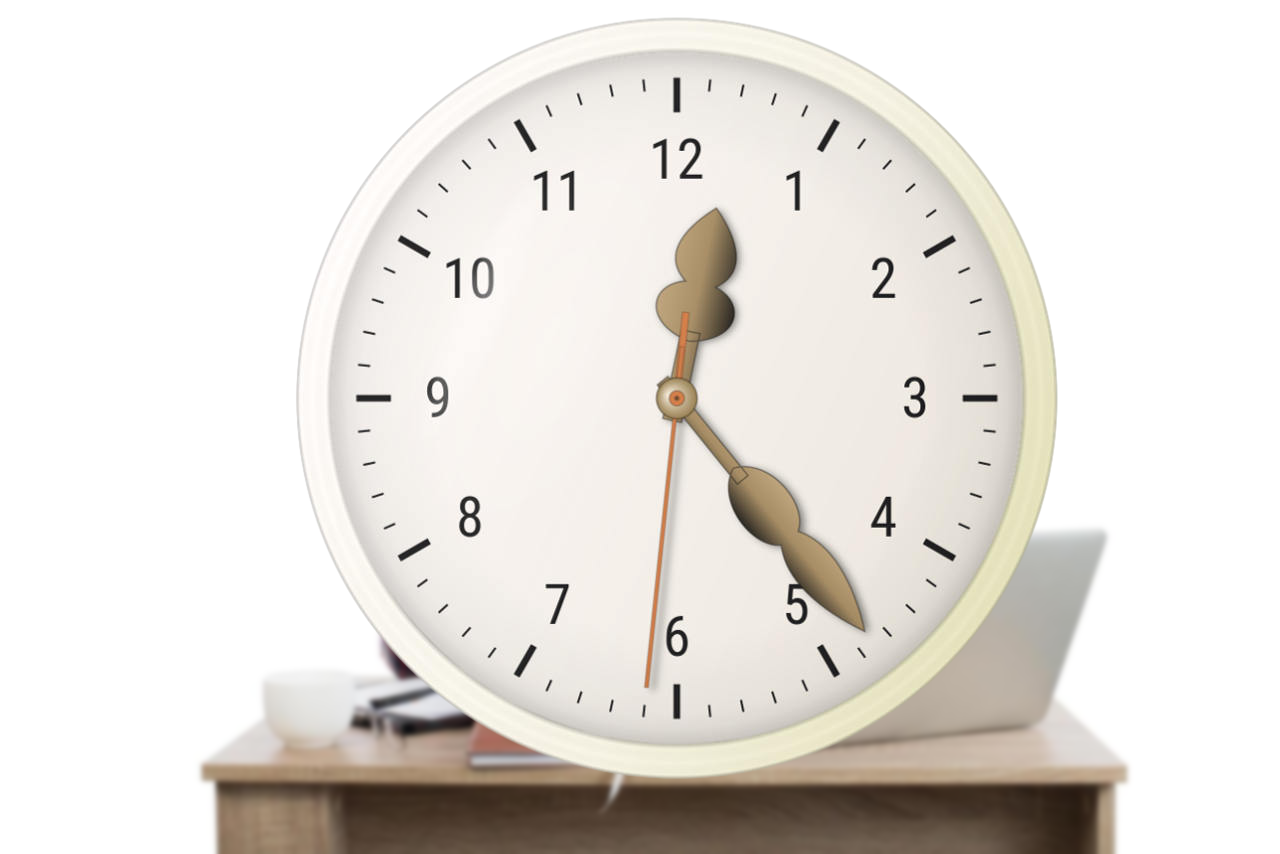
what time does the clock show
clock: 12:23:31
